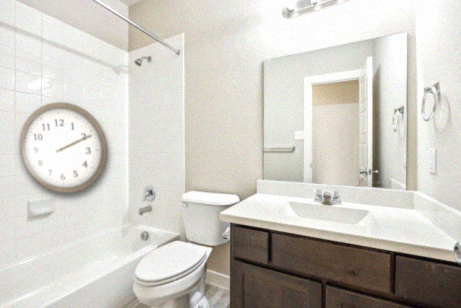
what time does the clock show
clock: 2:11
